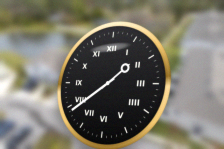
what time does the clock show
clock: 1:39
